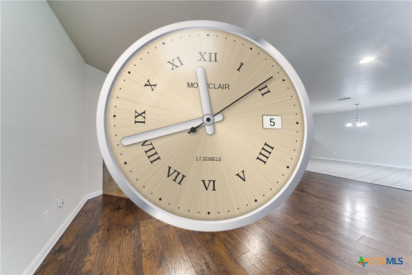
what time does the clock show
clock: 11:42:09
